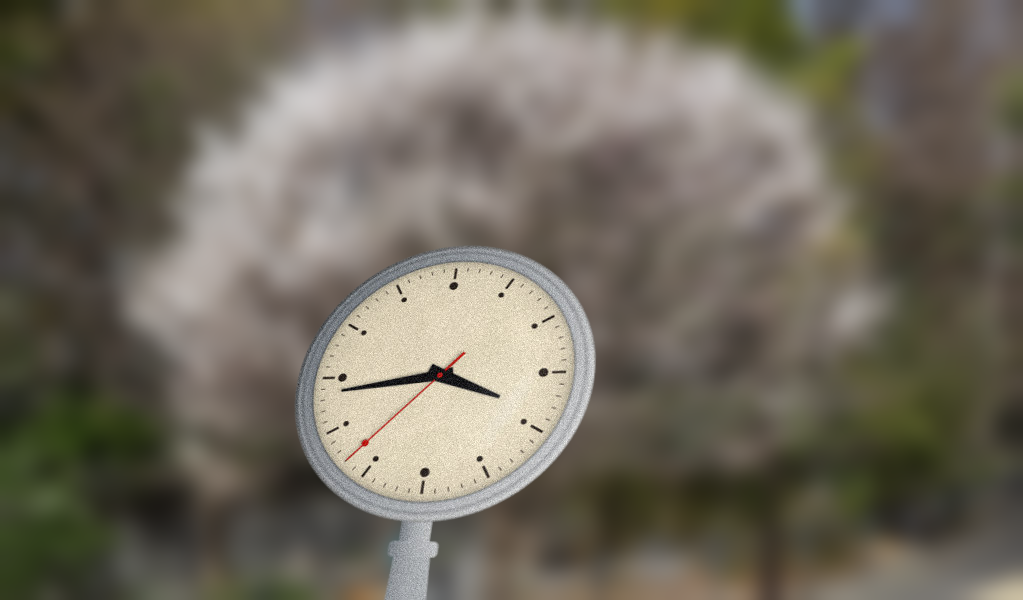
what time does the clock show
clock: 3:43:37
